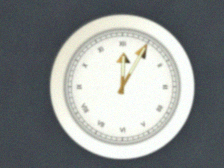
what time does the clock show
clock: 12:05
